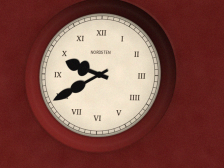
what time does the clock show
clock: 9:40
